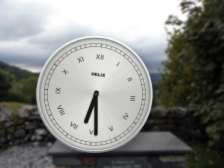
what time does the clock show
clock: 6:29
